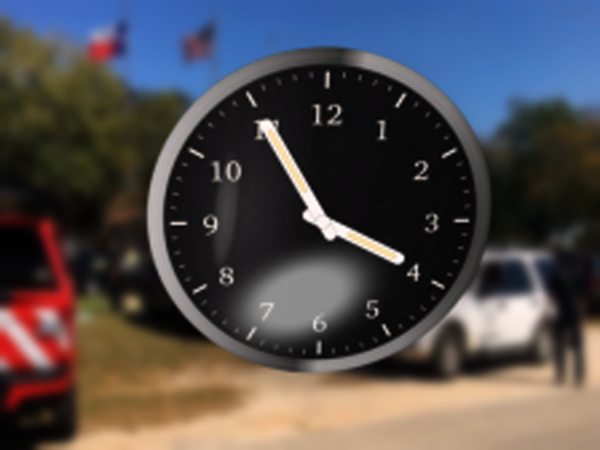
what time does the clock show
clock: 3:55
